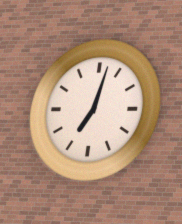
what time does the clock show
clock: 7:02
